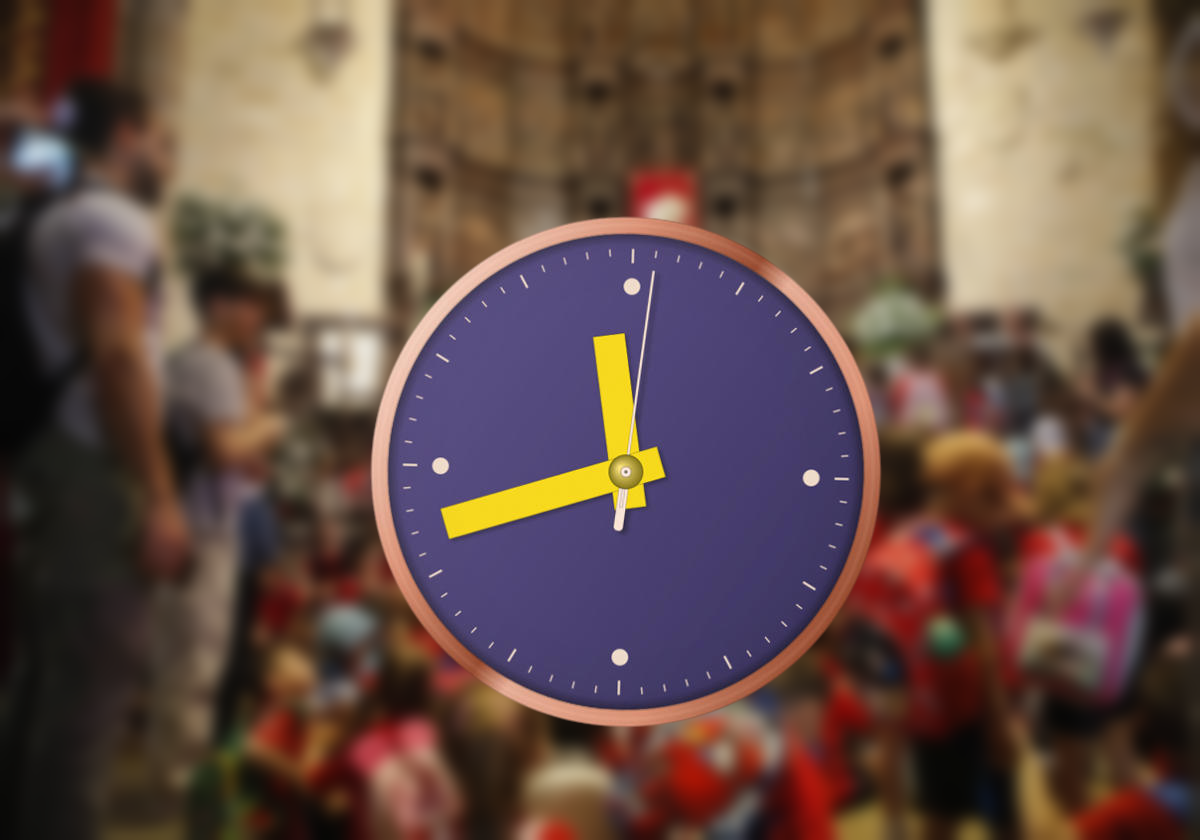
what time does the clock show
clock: 11:42:01
